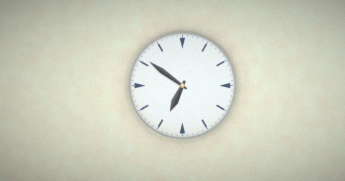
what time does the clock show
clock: 6:51
